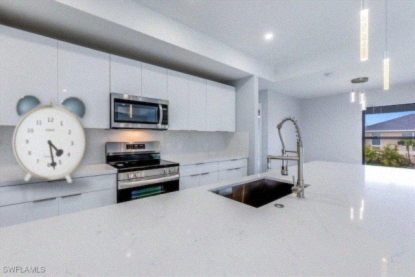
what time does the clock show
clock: 4:28
